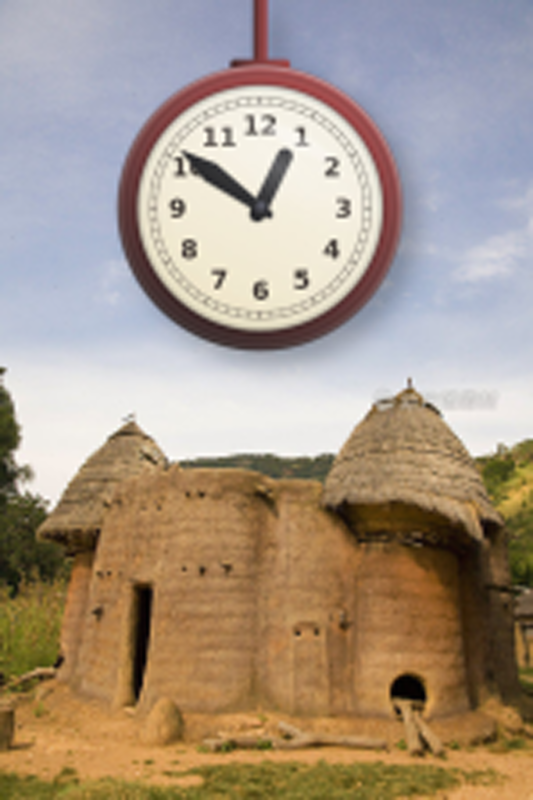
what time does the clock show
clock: 12:51
